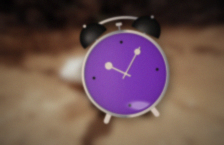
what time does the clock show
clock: 10:06
